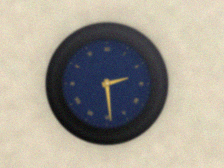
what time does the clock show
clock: 2:29
